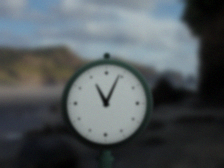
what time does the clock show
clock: 11:04
